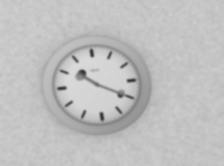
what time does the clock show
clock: 10:20
